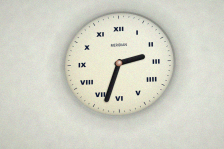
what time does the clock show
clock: 2:33
